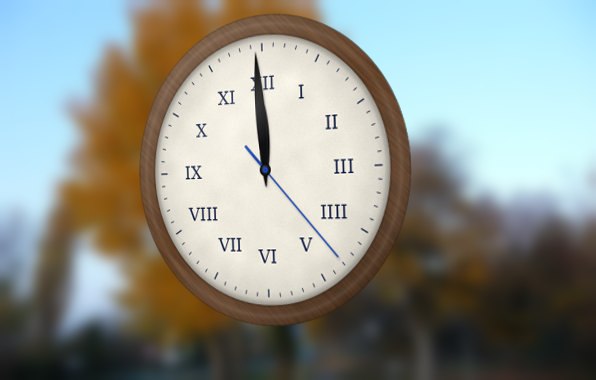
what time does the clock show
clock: 11:59:23
